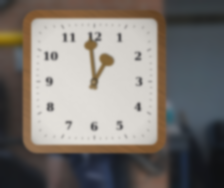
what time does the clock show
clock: 12:59
